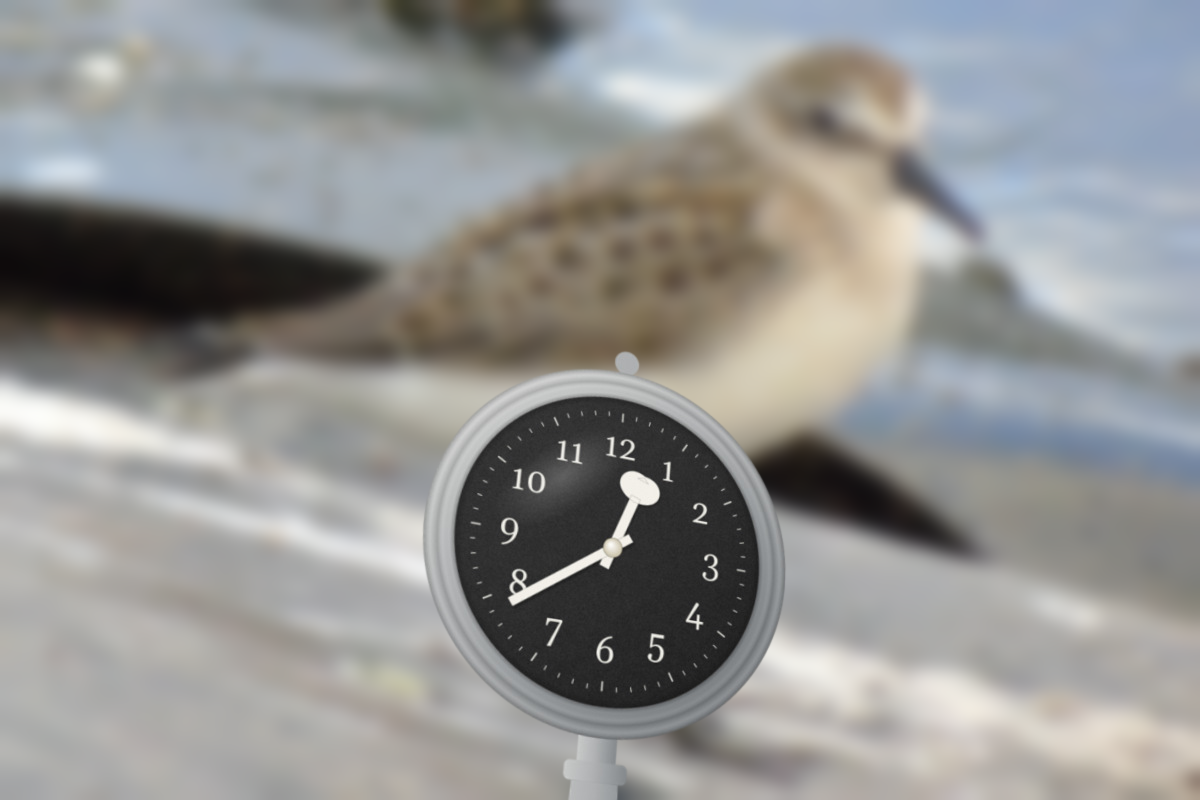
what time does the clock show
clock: 12:39
